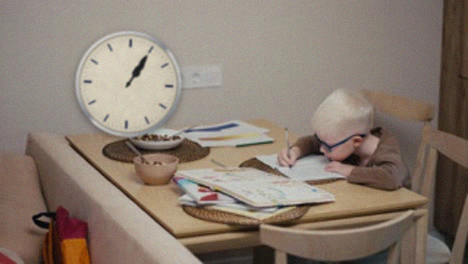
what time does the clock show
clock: 1:05
